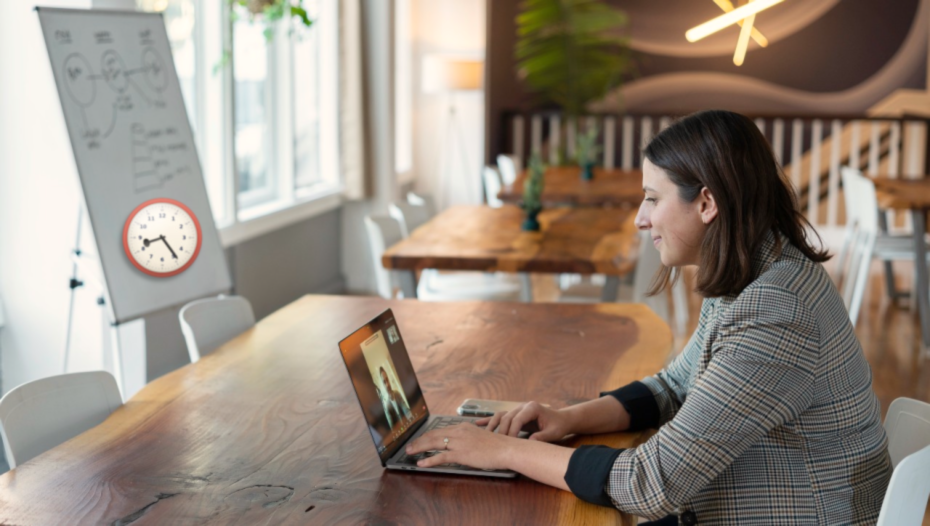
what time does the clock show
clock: 8:24
